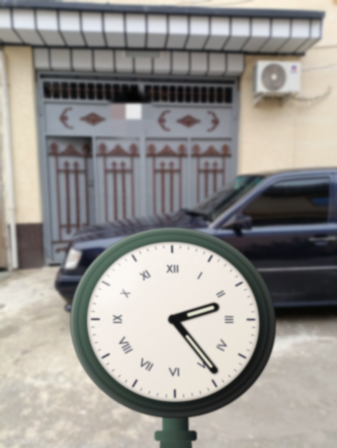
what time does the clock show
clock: 2:24
